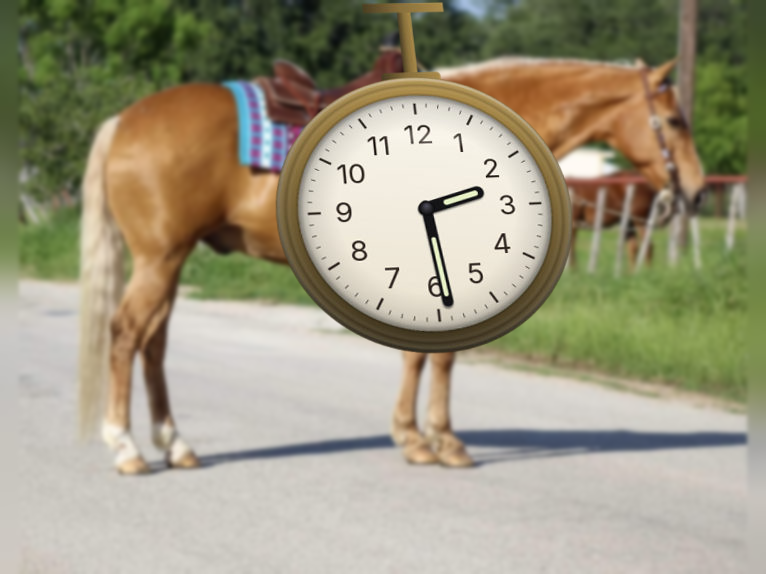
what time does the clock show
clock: 2:29
